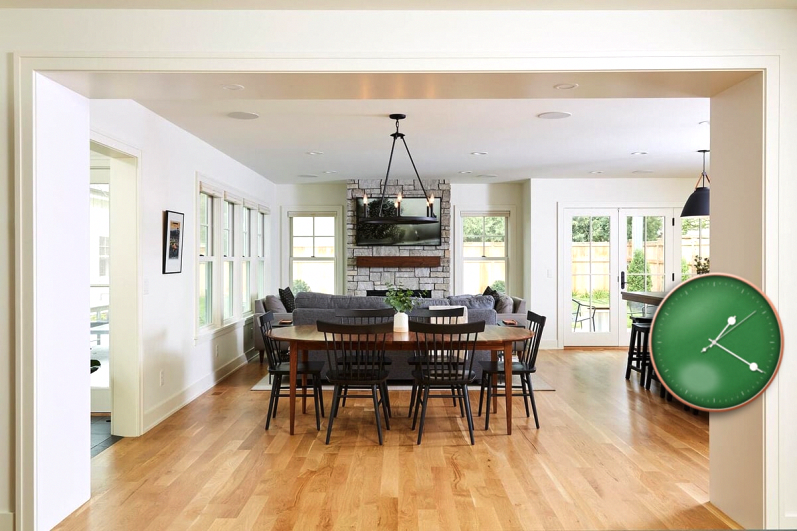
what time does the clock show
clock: 1:20:09
